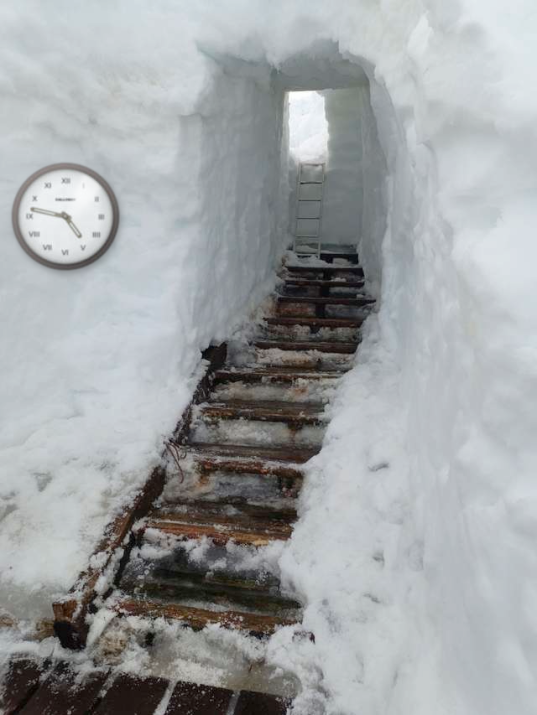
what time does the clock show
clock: 4:47
